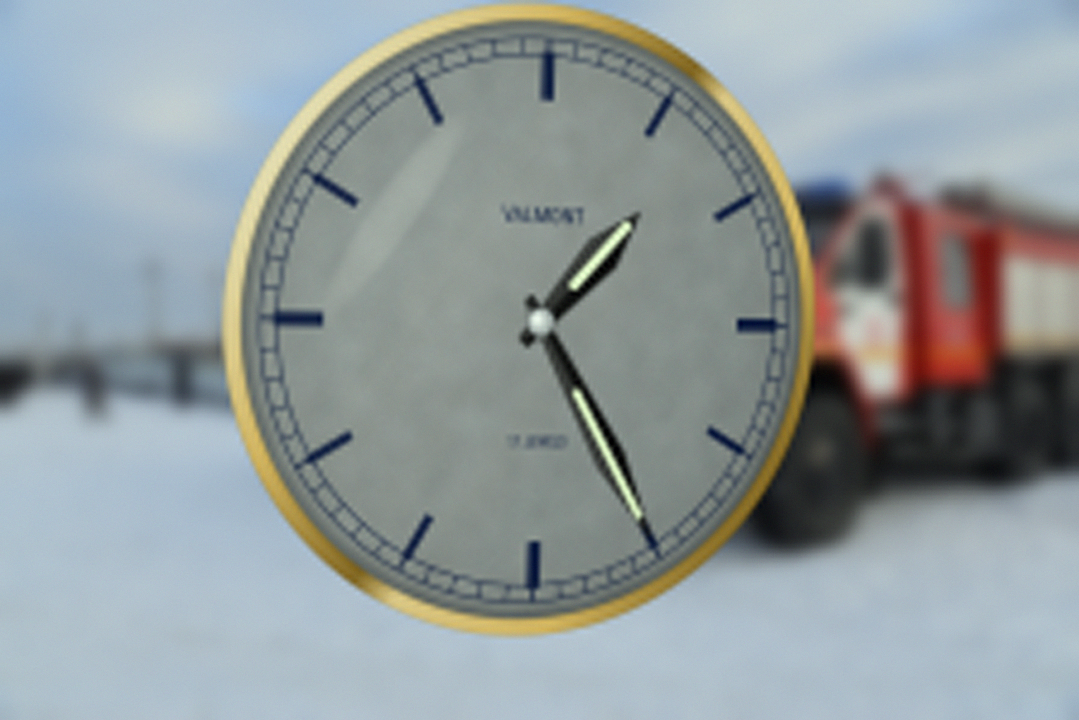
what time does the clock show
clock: 1:25
